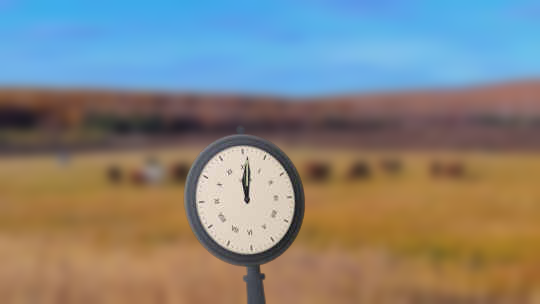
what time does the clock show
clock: 12:01
